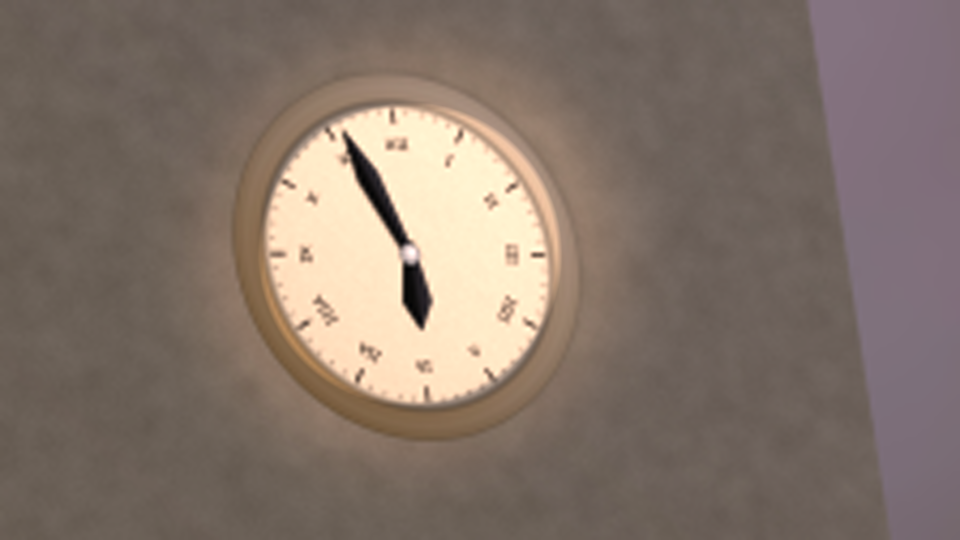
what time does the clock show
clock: 5:56
